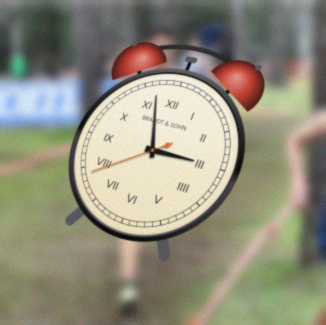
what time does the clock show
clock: 2:56:39
